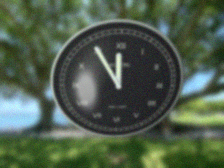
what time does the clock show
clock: 11:55
